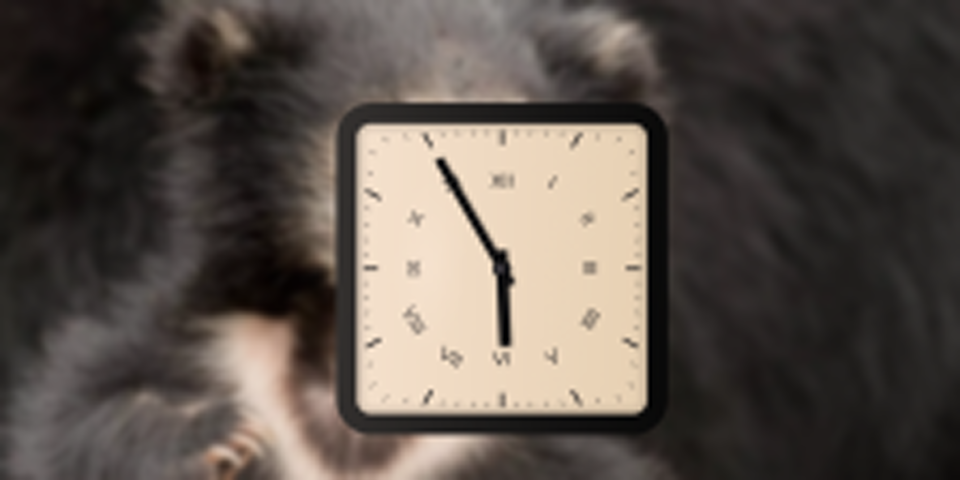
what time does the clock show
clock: 5:55
